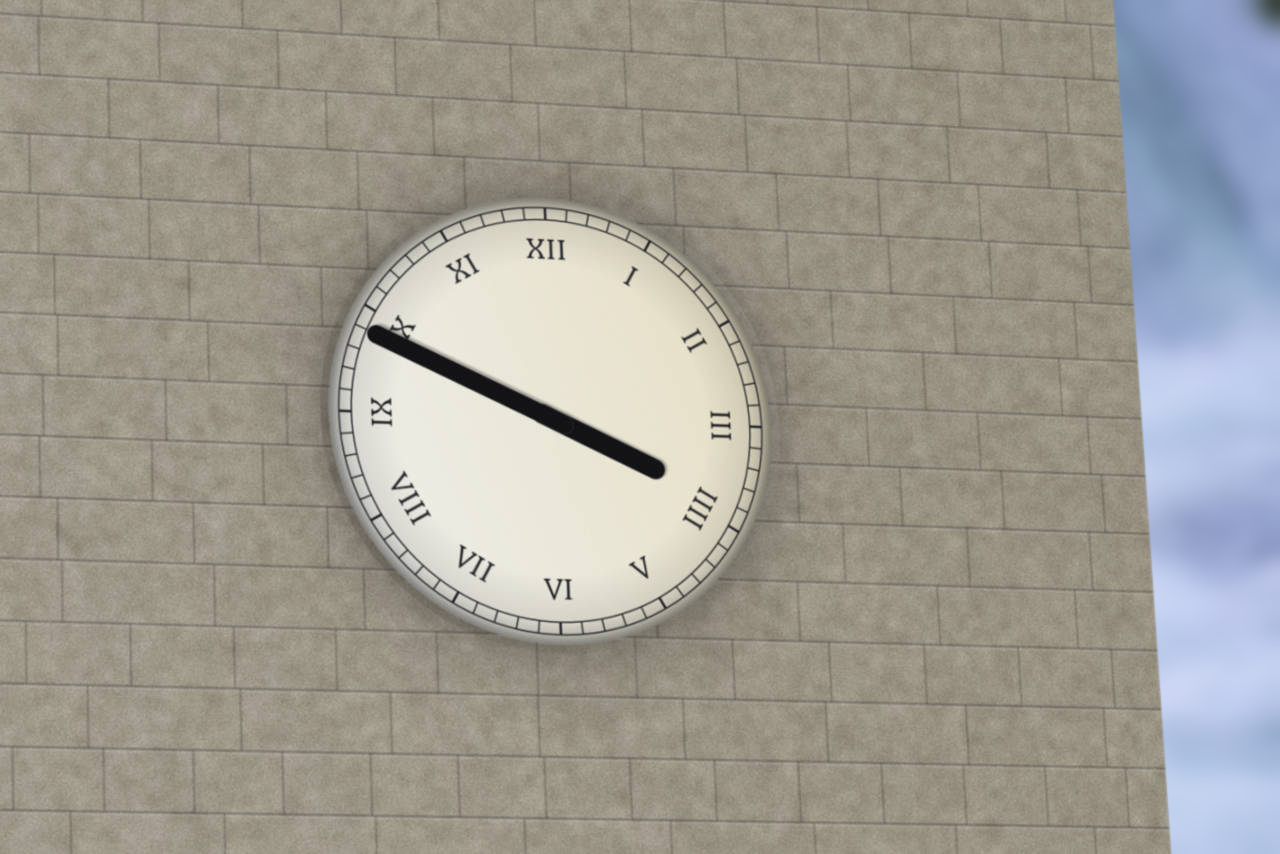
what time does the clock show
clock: 3:49
